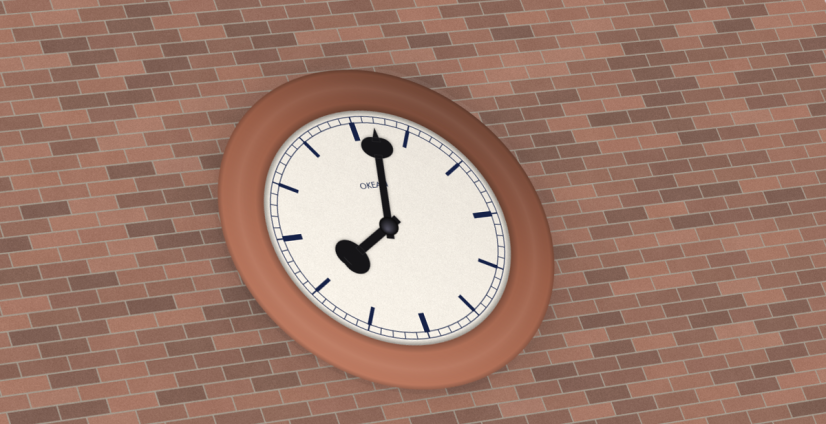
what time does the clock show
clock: 8:02
